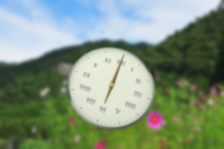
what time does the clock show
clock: 6:00
